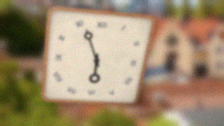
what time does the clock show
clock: 5:56
